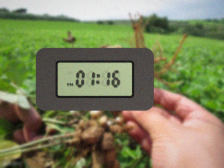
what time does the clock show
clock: 1:16
